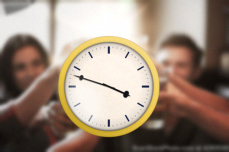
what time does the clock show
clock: 3:48
